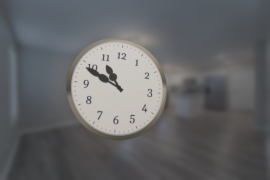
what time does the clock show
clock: 10:49
